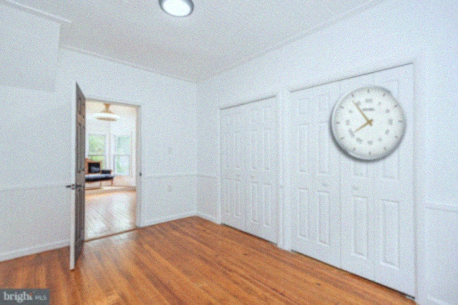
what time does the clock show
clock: 7:54
